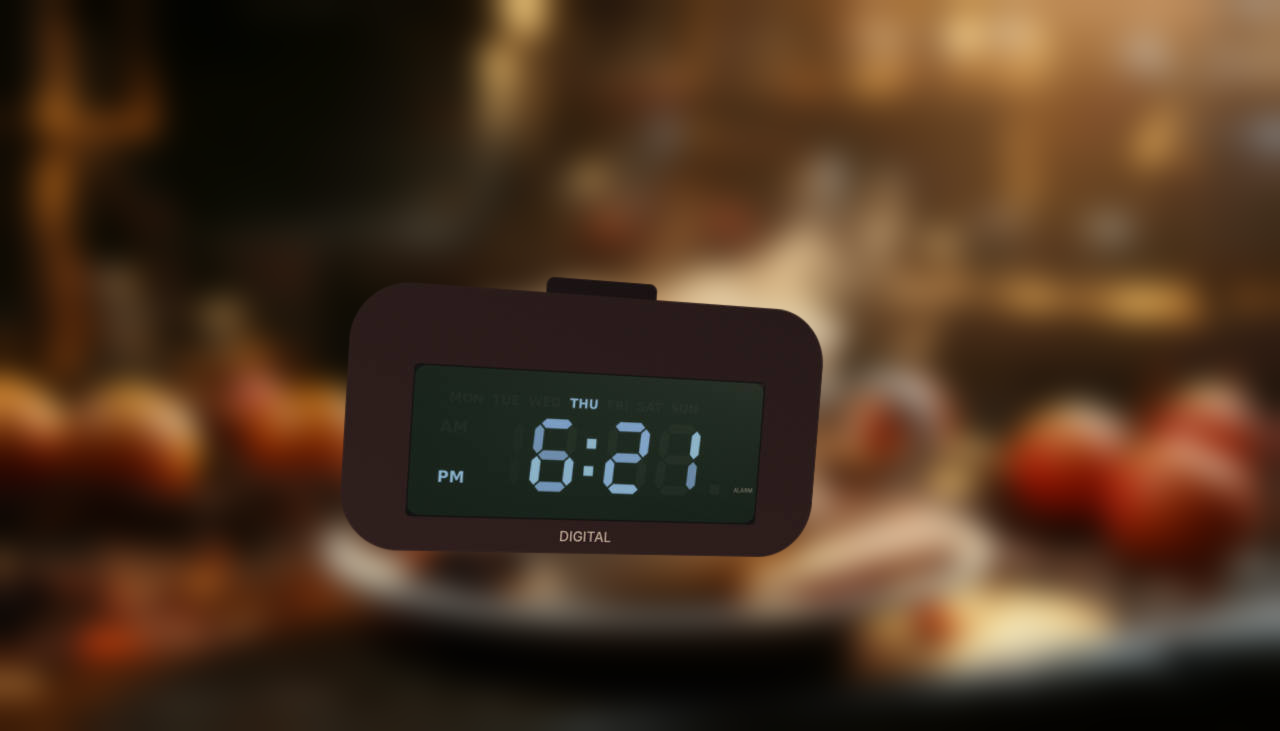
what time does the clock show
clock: 6:21
